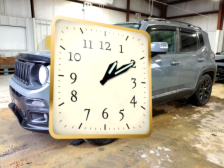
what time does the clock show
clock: 1:10
